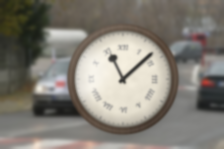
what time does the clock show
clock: 11:08
